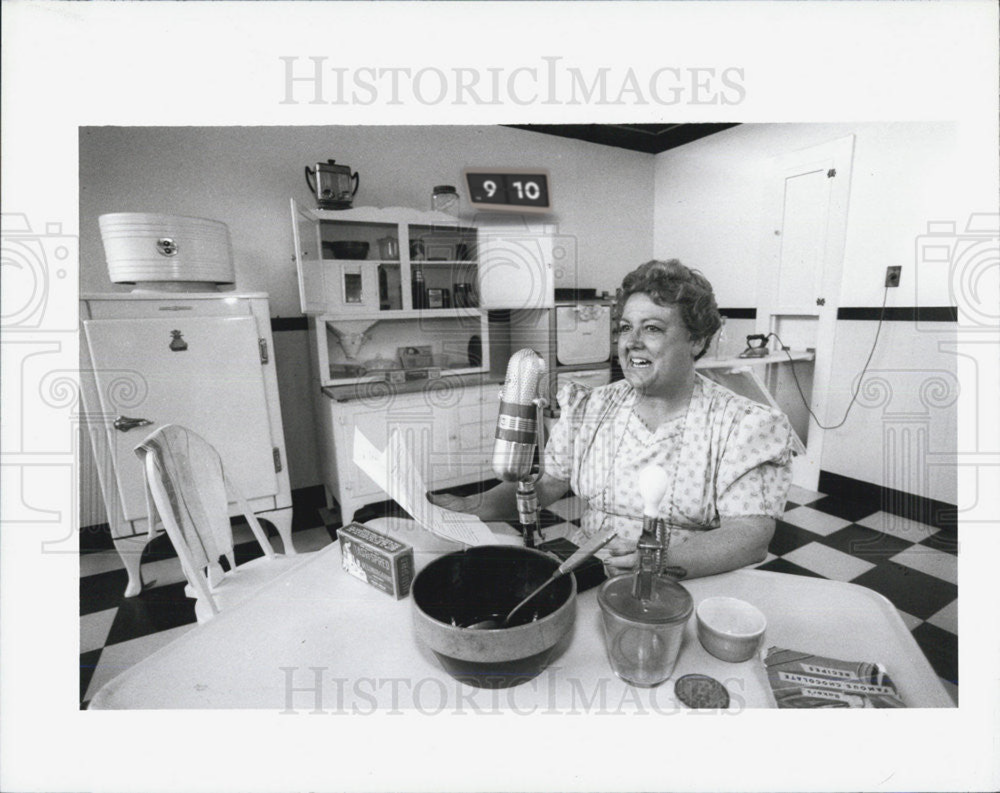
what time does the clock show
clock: 9:10
